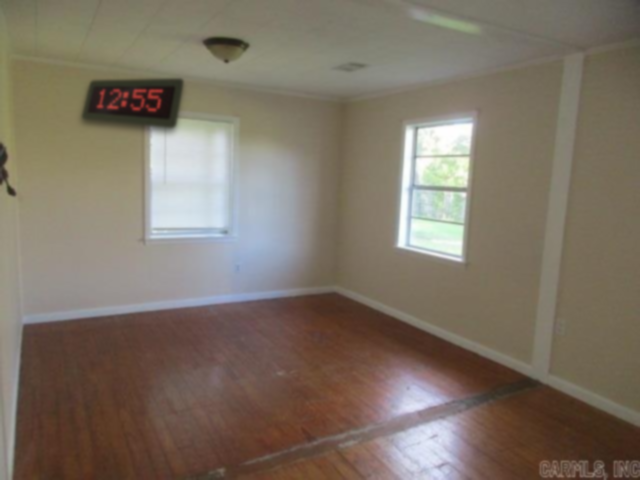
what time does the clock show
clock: 12:55
